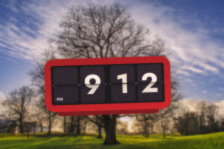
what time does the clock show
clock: 9:12
